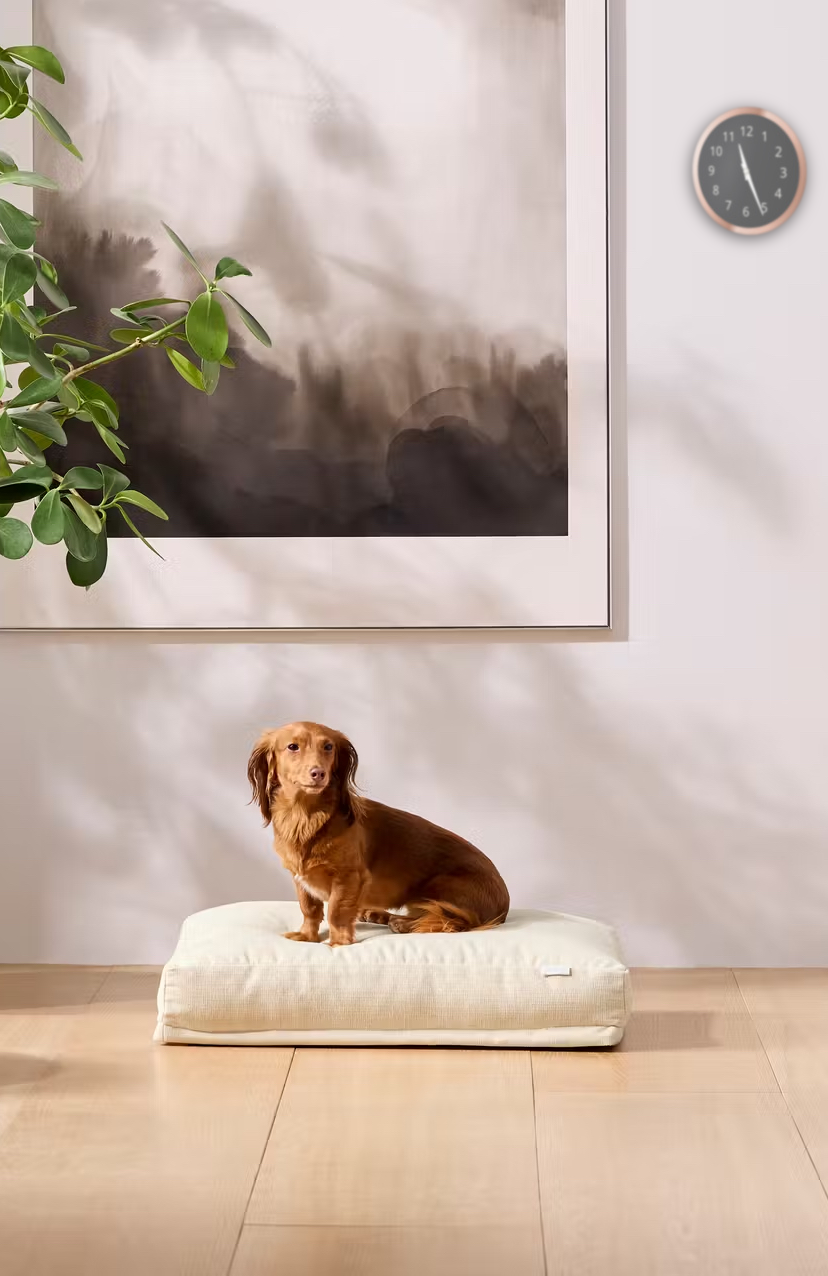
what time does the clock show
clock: 11:26
